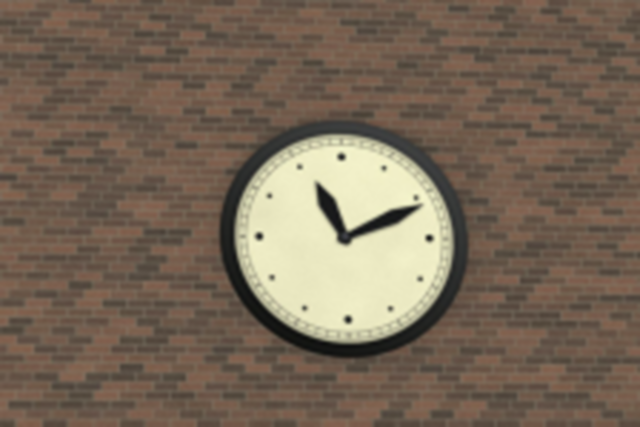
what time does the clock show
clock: 11:11
